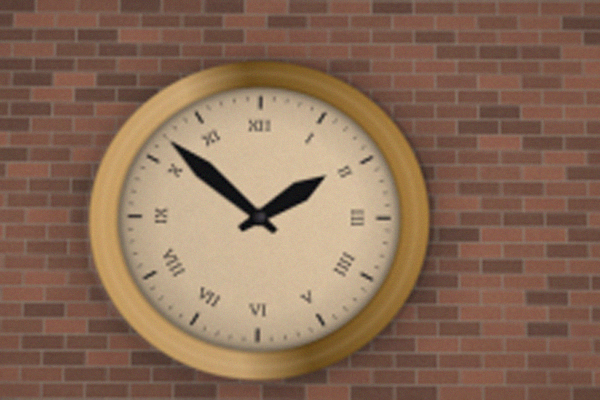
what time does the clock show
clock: 1:52
